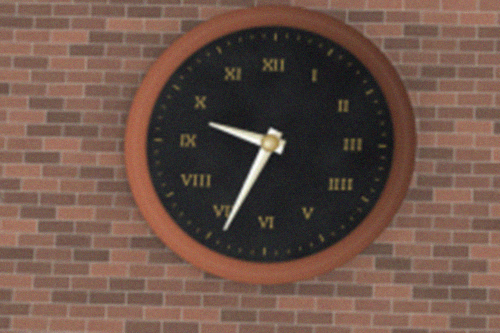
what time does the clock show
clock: 9:34
